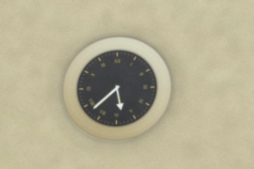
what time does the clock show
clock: 5:38
